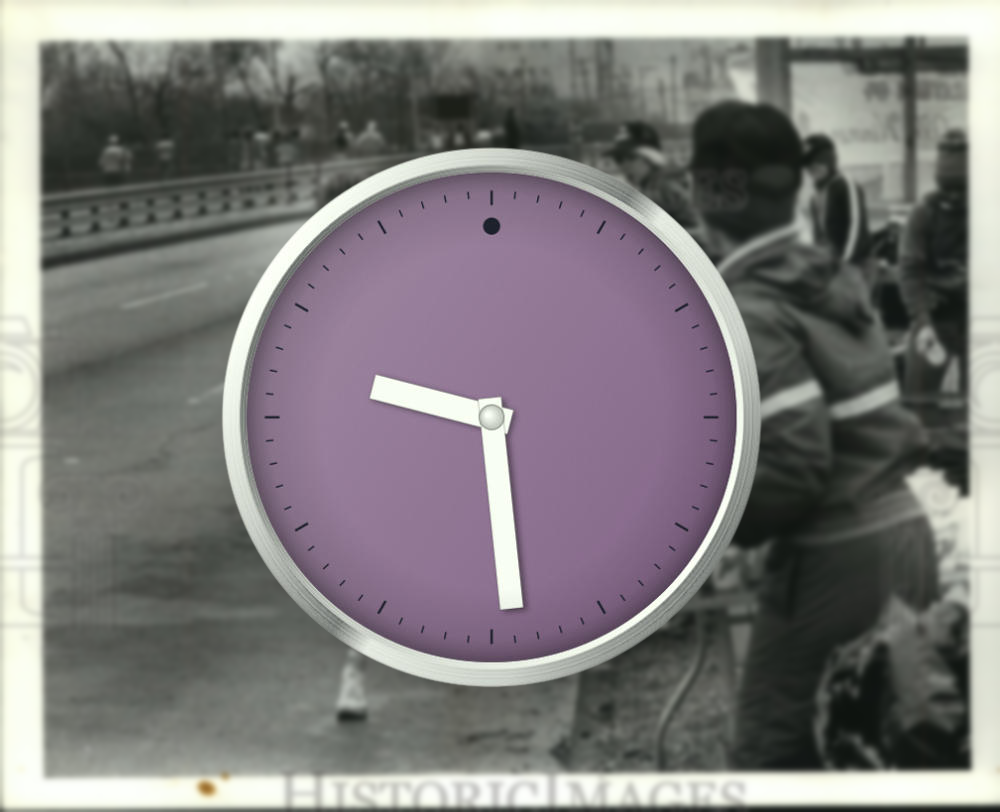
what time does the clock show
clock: 9:29
